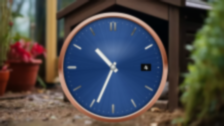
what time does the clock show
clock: 10:34
